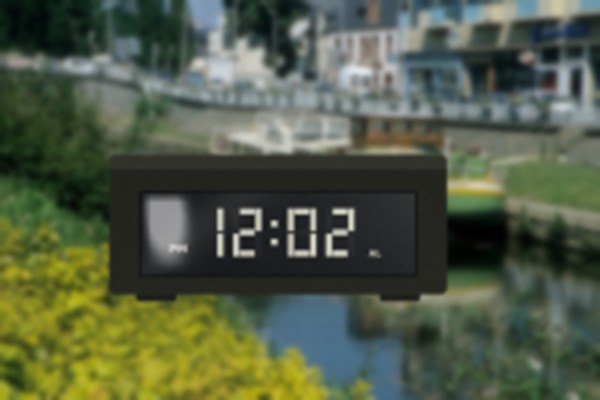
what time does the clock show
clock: 12:02
